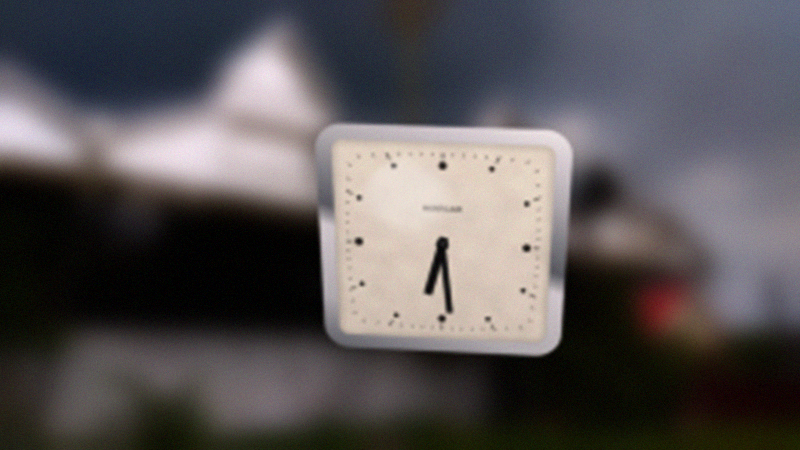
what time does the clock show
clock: 6:29
